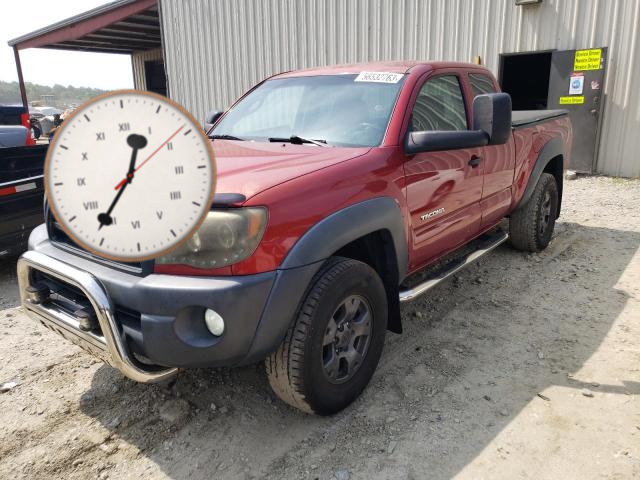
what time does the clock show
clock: 12:36:09
